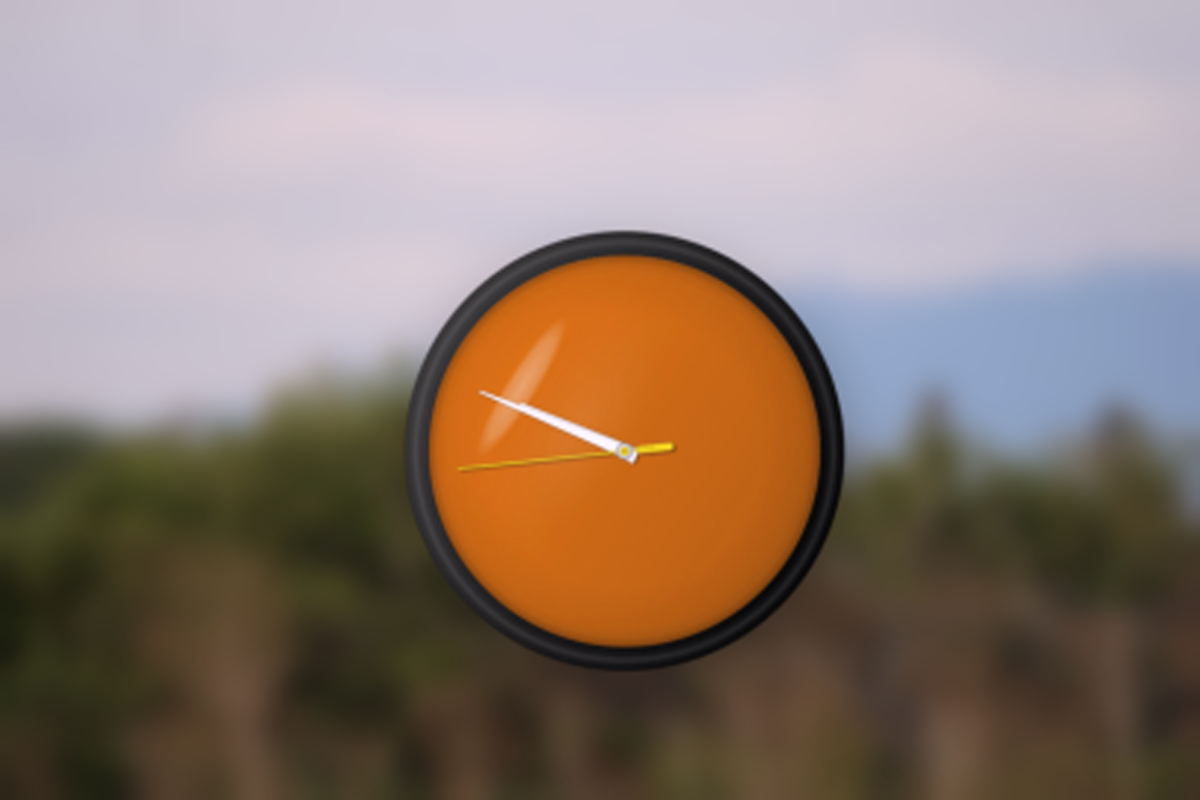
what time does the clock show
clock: 9:48:44
